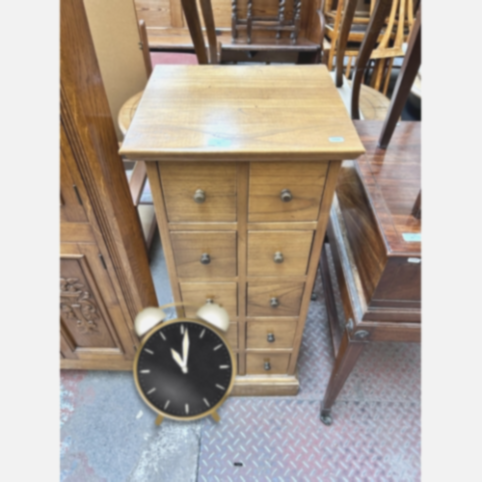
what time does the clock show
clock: 11:01
